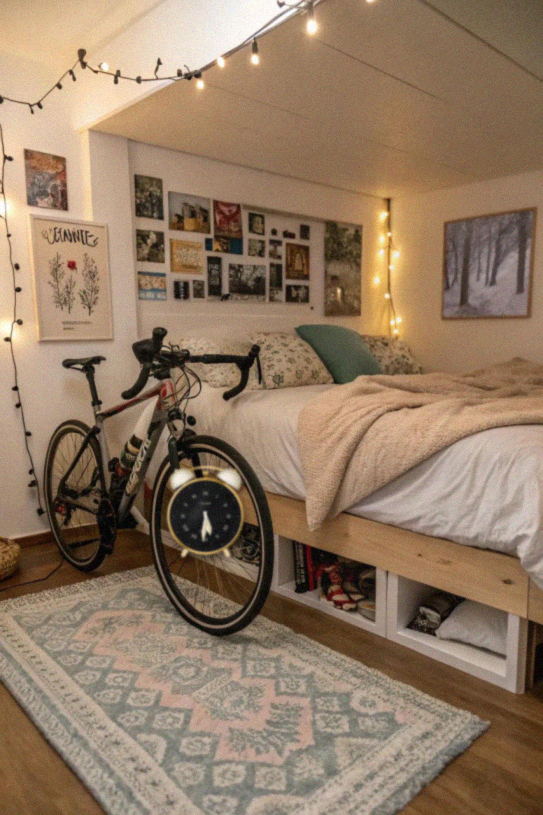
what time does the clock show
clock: 5:31
